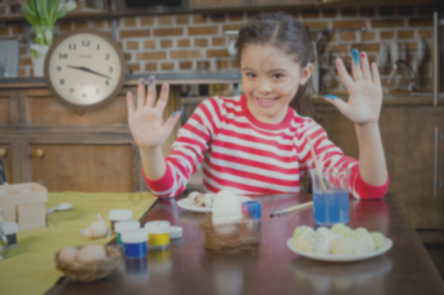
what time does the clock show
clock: 9:18
